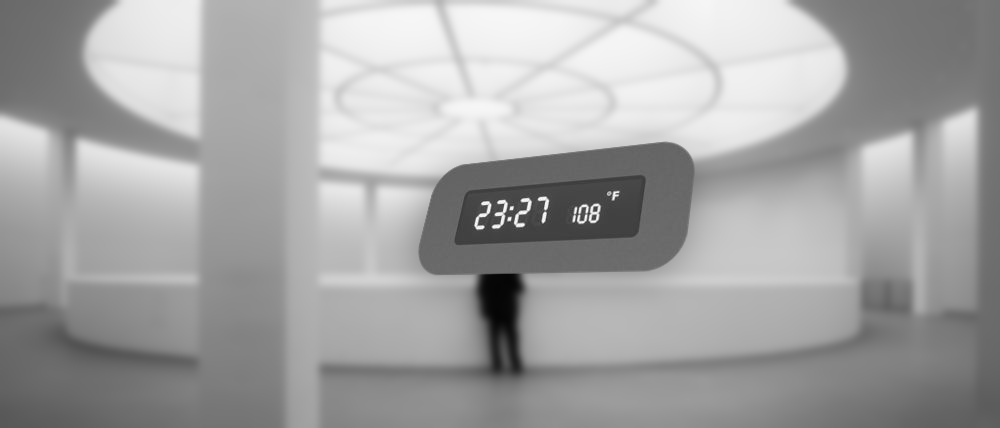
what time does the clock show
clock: 23:27
